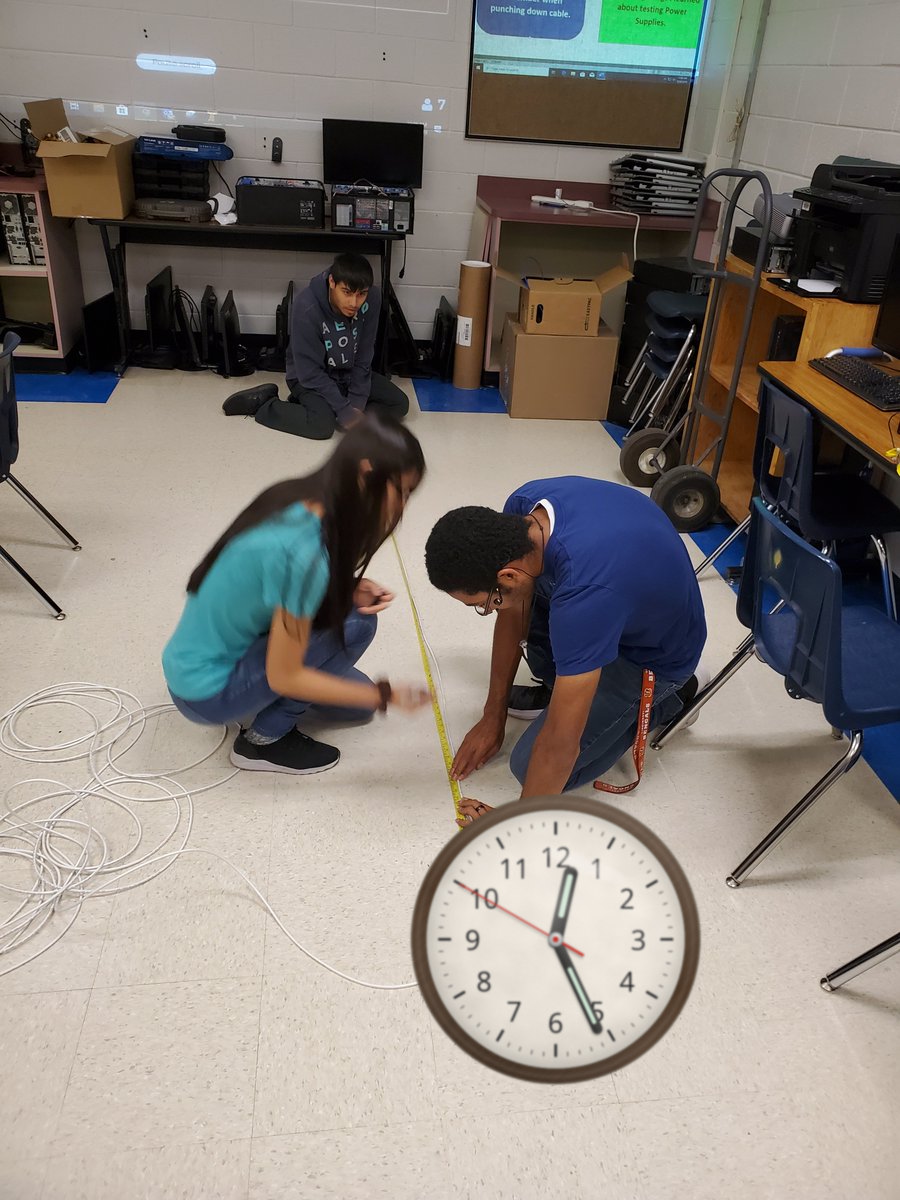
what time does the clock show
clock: 12:25:50
